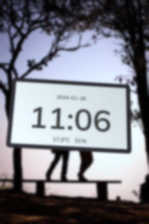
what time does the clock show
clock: 11:06
